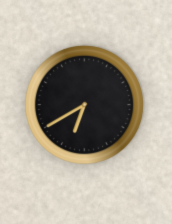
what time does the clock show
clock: 6:40
